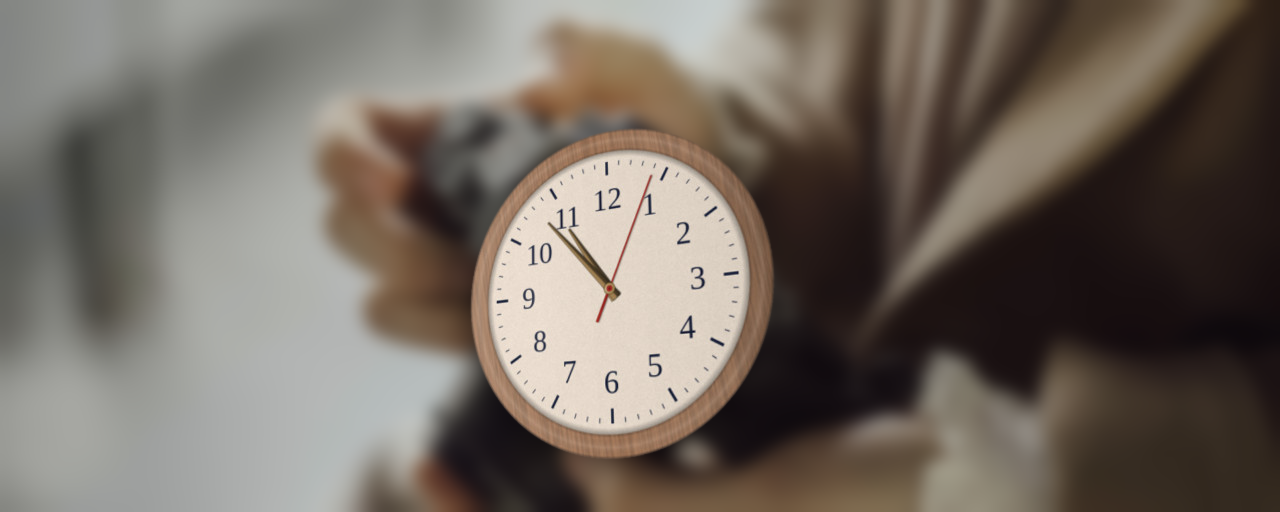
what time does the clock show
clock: 10:53:04
